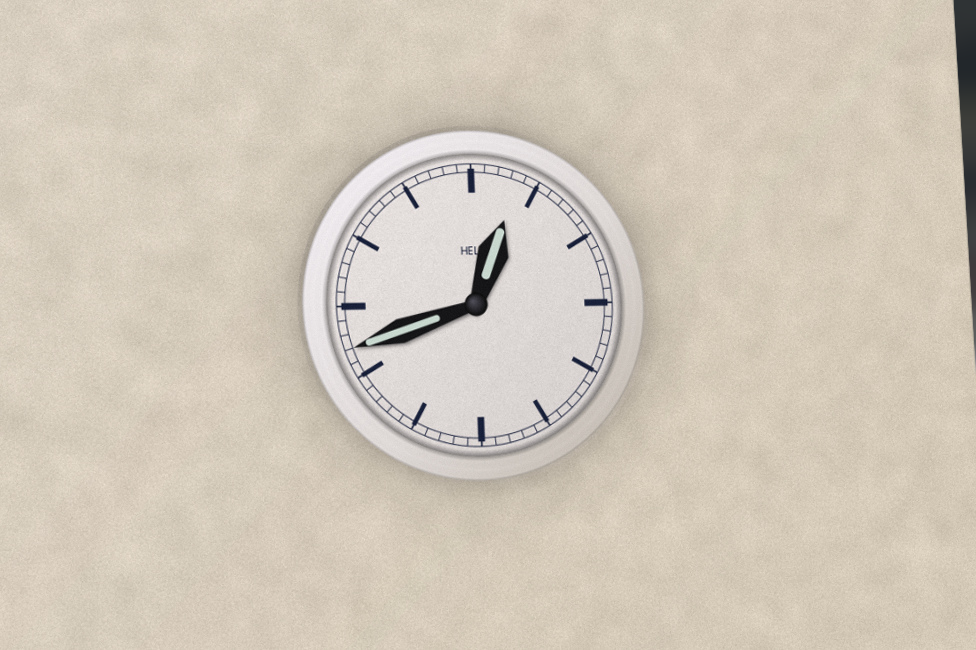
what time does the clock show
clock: 12:42
